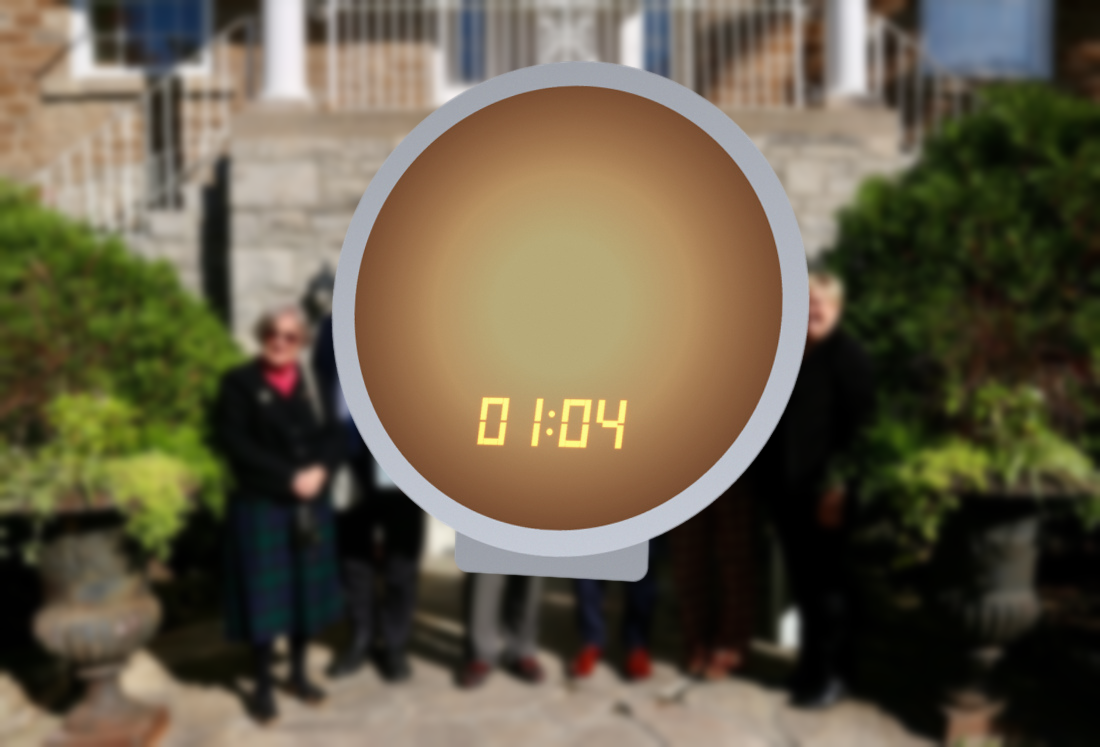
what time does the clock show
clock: 1:04
